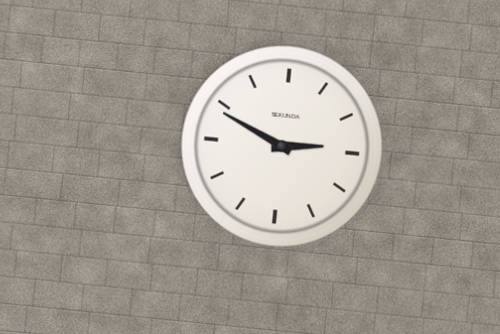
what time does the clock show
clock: 2:49
